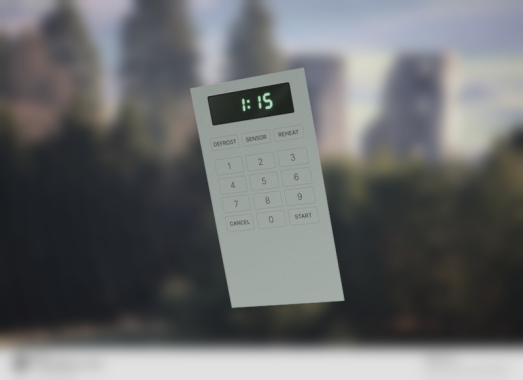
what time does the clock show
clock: 1:15
